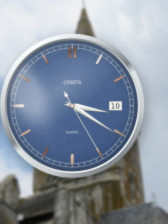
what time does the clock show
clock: 3:20:25
